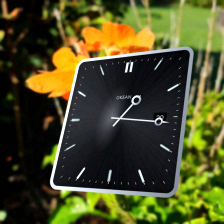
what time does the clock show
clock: 1:16
